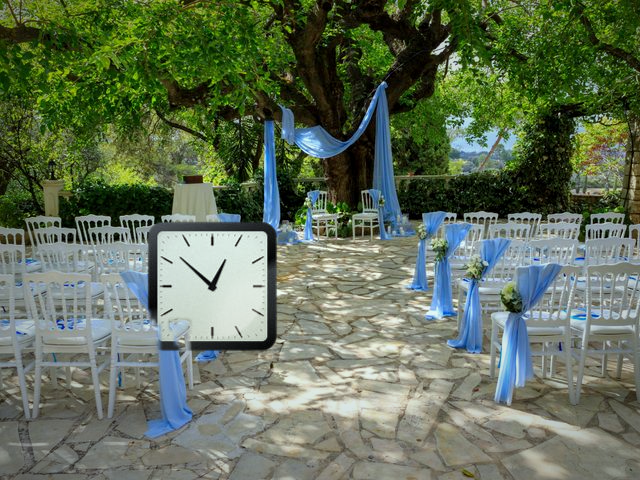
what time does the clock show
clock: 12:52
